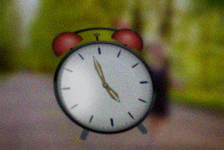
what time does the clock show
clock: 4:58
